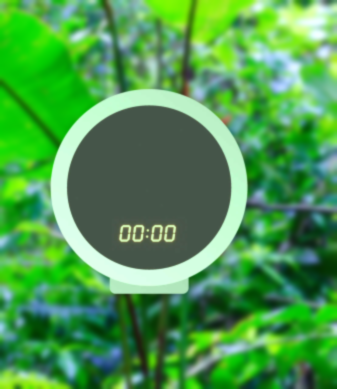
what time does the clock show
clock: 0:00
